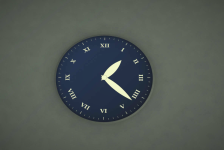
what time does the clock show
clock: 1:22
